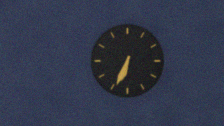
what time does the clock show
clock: 6:34
